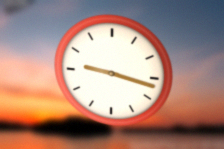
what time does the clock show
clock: 9:17
